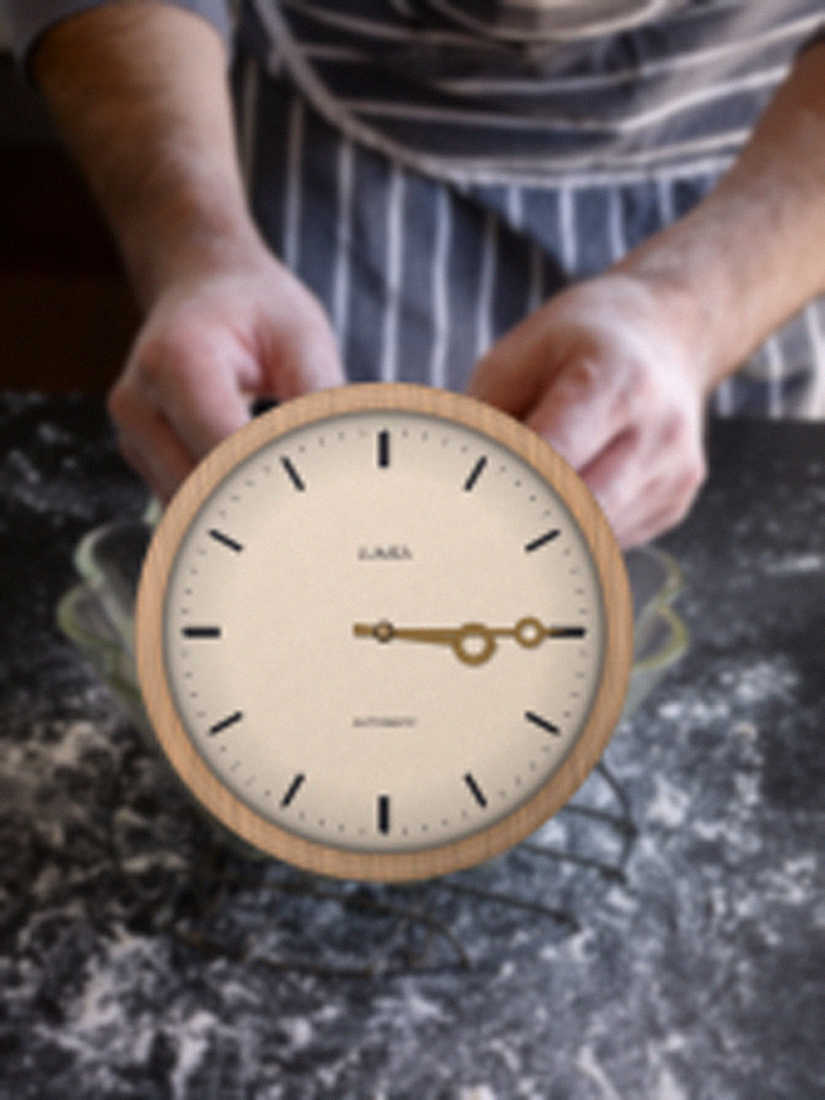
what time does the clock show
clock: 3:15
